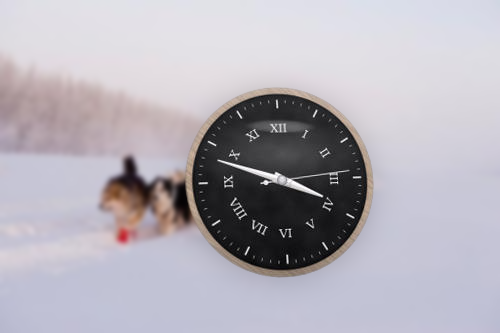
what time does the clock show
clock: 3:48:14
